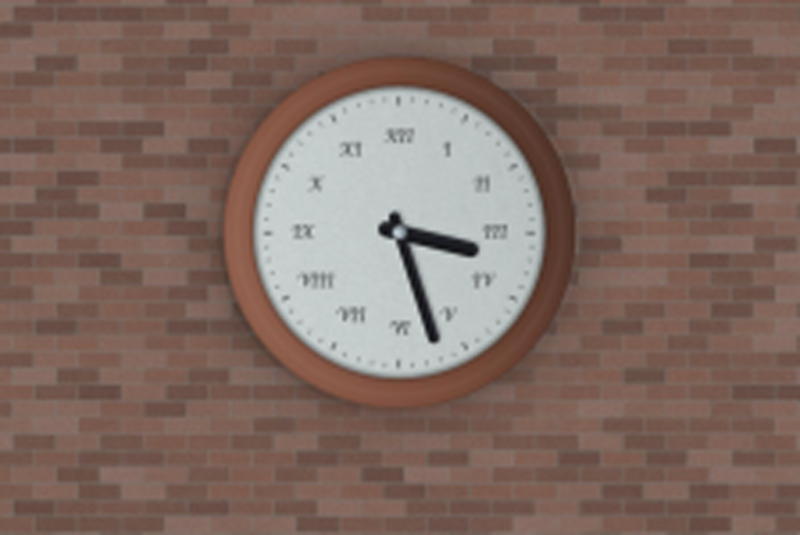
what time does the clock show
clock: 3:27
